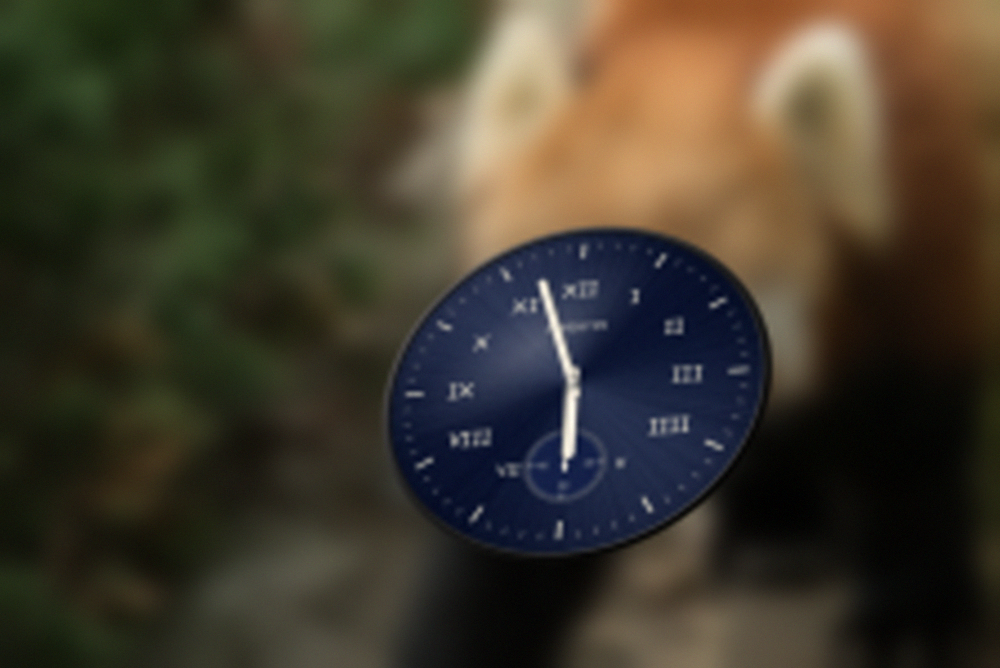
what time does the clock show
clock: 5:57
